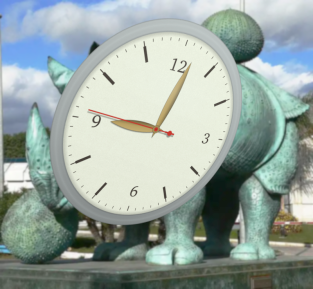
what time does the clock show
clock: 9:01:46
